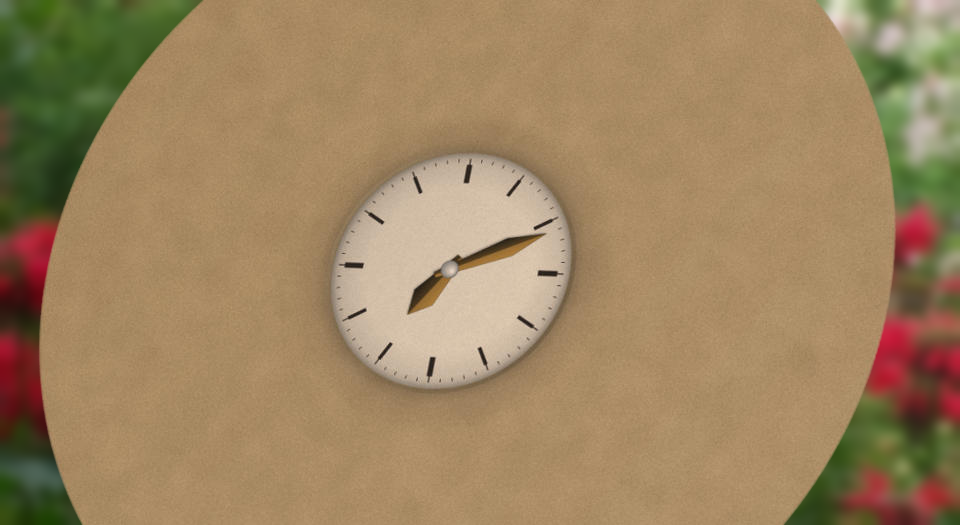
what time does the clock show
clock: 7:11
